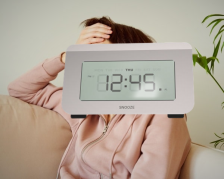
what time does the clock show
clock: 12:45
